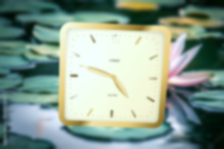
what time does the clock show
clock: 4:48
